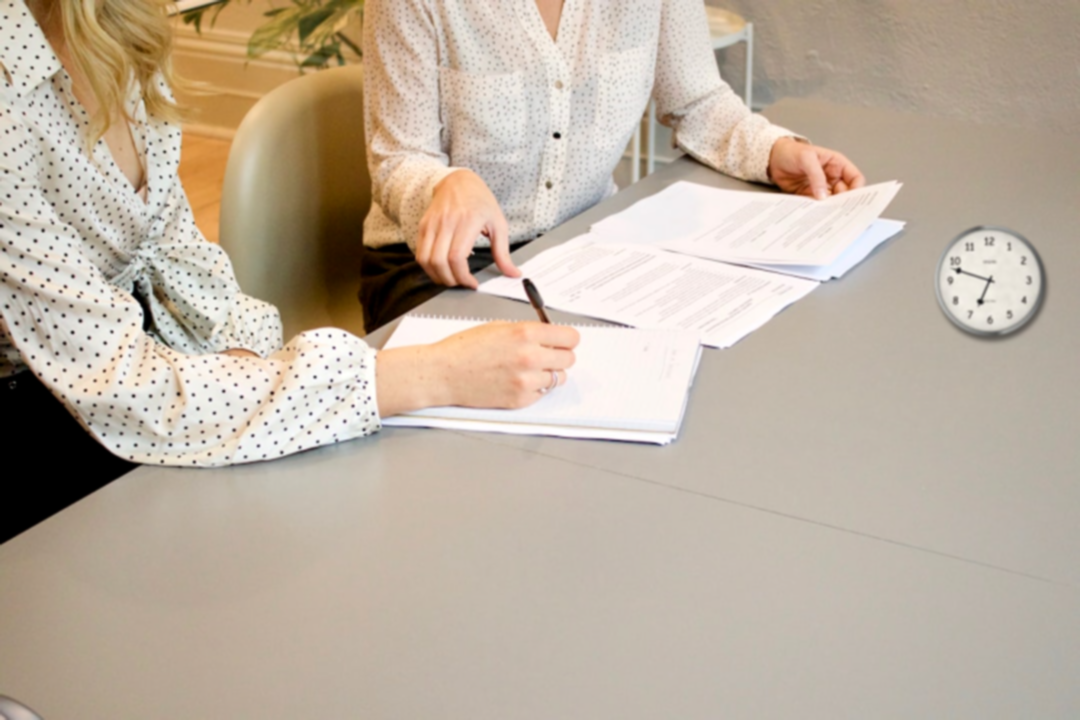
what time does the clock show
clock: 6:48
